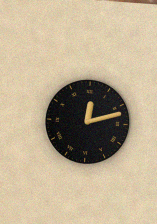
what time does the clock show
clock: 12:12
